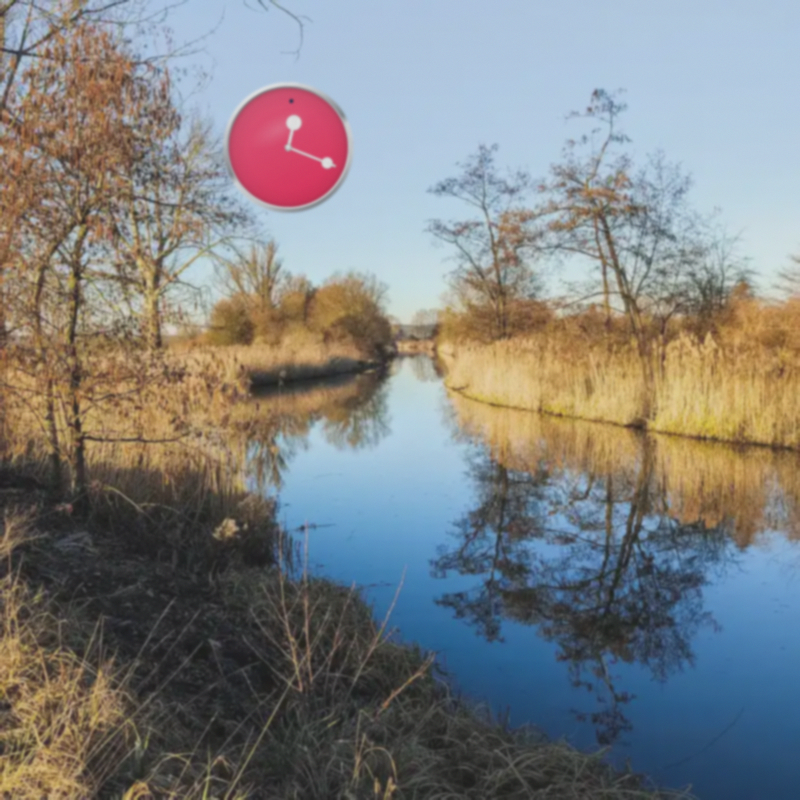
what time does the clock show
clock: 12:18
